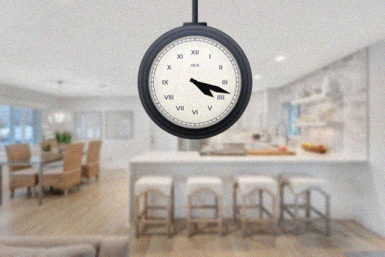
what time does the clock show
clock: 4:18
